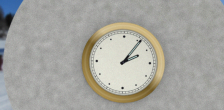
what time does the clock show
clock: 2:06
